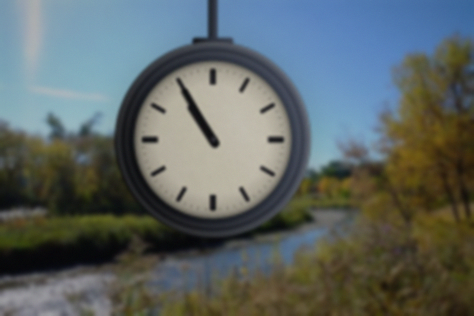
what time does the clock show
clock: 10:55
